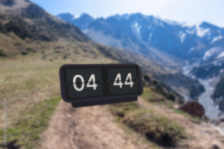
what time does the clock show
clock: 4:44
